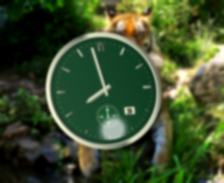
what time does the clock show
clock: 7:58
